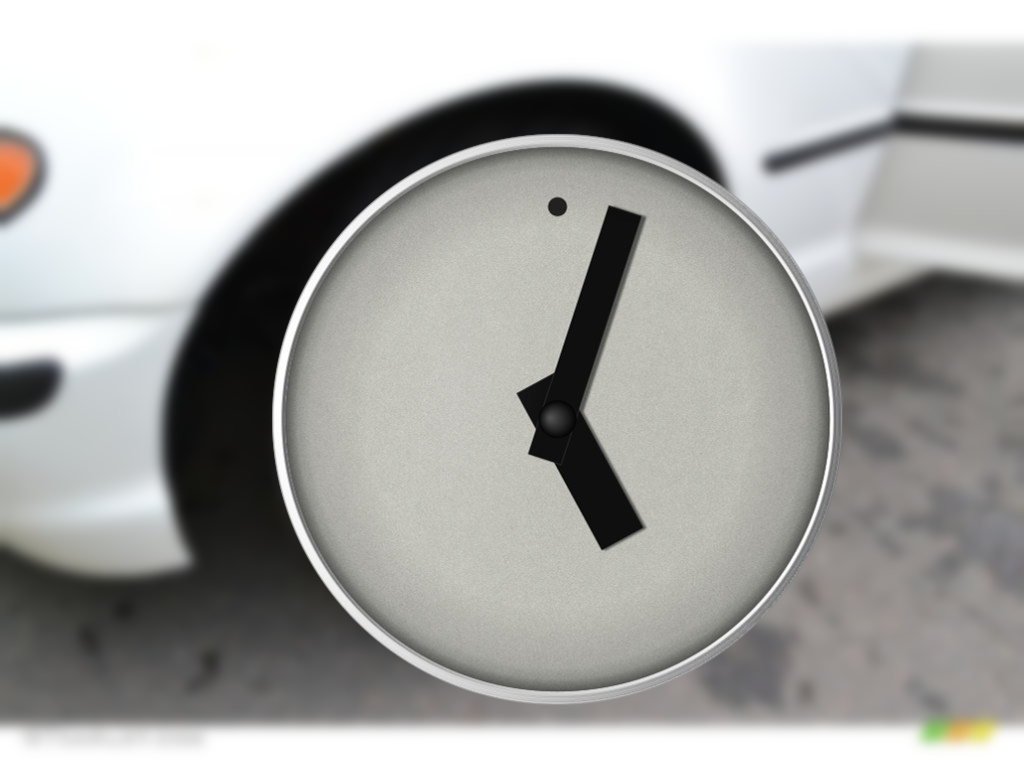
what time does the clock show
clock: 5:03
